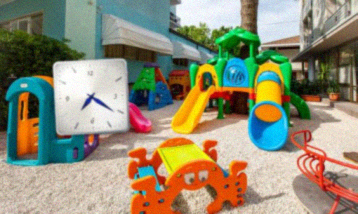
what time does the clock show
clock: 7:21
